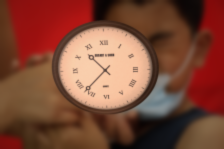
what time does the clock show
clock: 10:37
